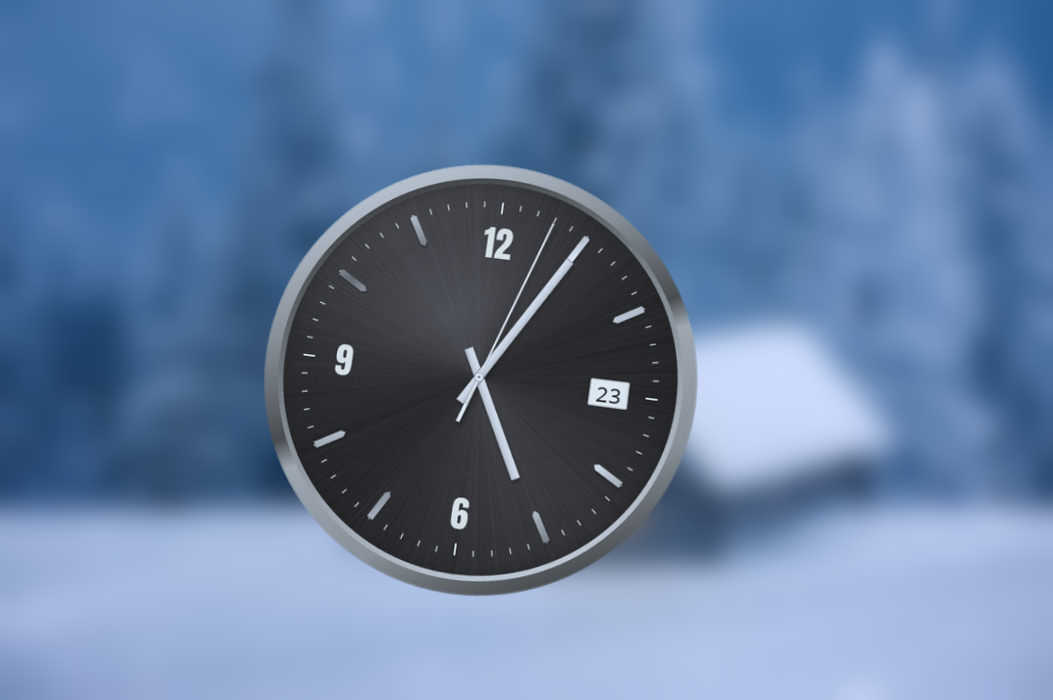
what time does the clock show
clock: 5:05:03
